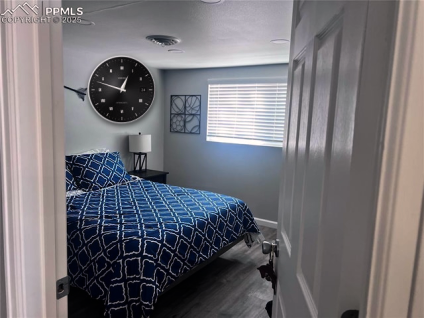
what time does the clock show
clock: 12:48
